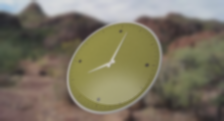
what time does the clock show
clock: 8:02
